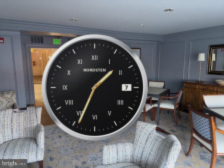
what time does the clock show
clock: 1:34
